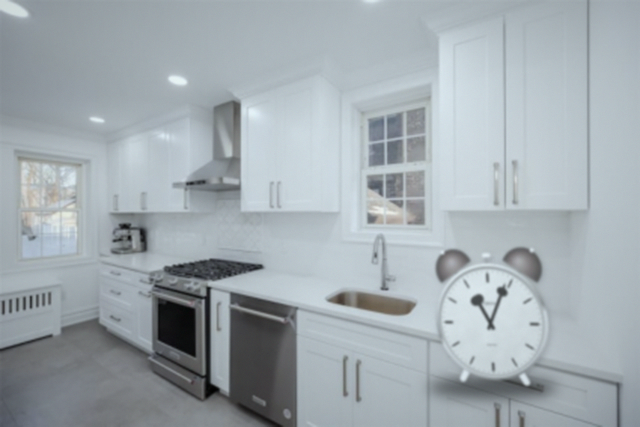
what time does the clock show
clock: 11:04
